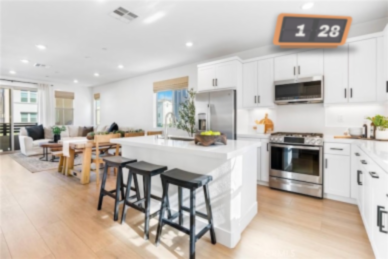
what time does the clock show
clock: 1:28
